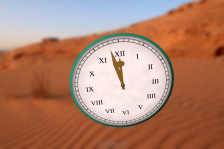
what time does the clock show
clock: 11:58
